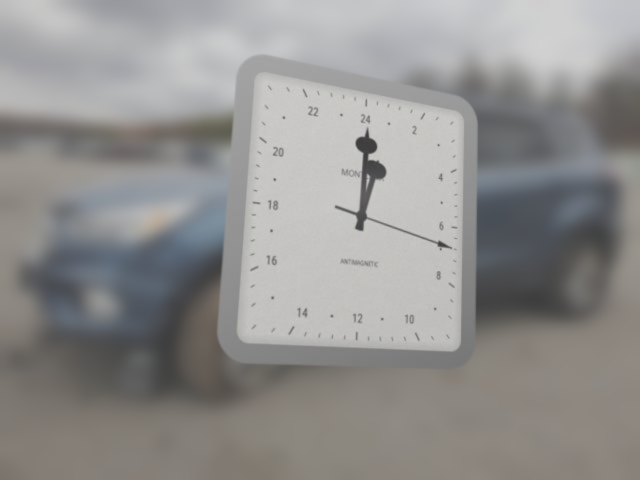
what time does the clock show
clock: 1:00:17
